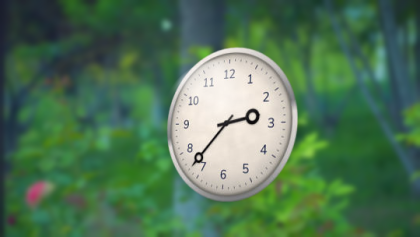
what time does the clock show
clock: 2:37
